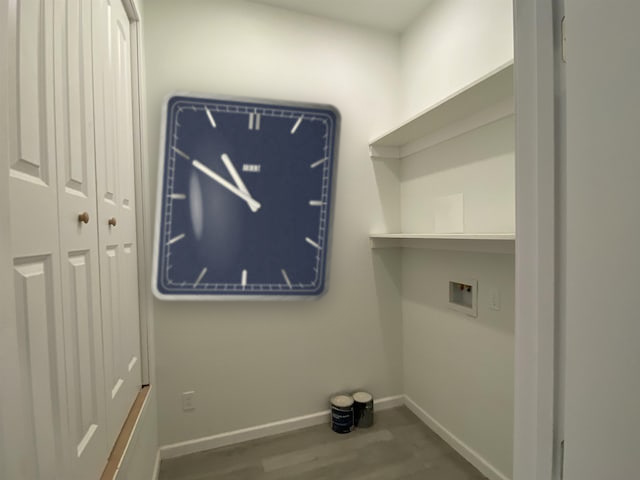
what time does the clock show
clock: 10:50
